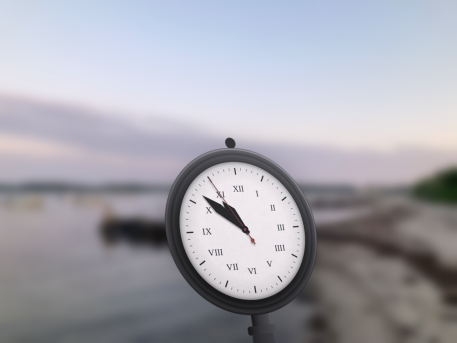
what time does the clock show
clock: 10:51:55
